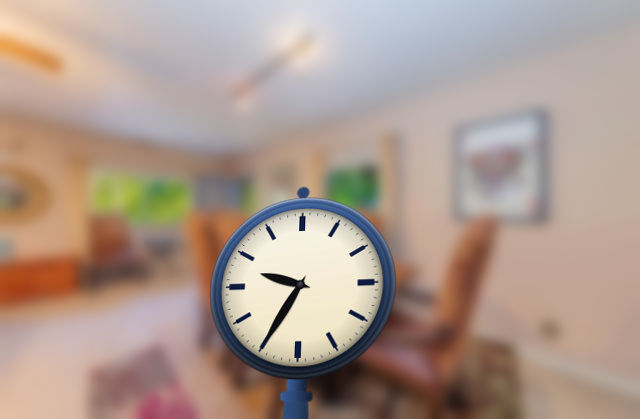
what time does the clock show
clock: 9:35
